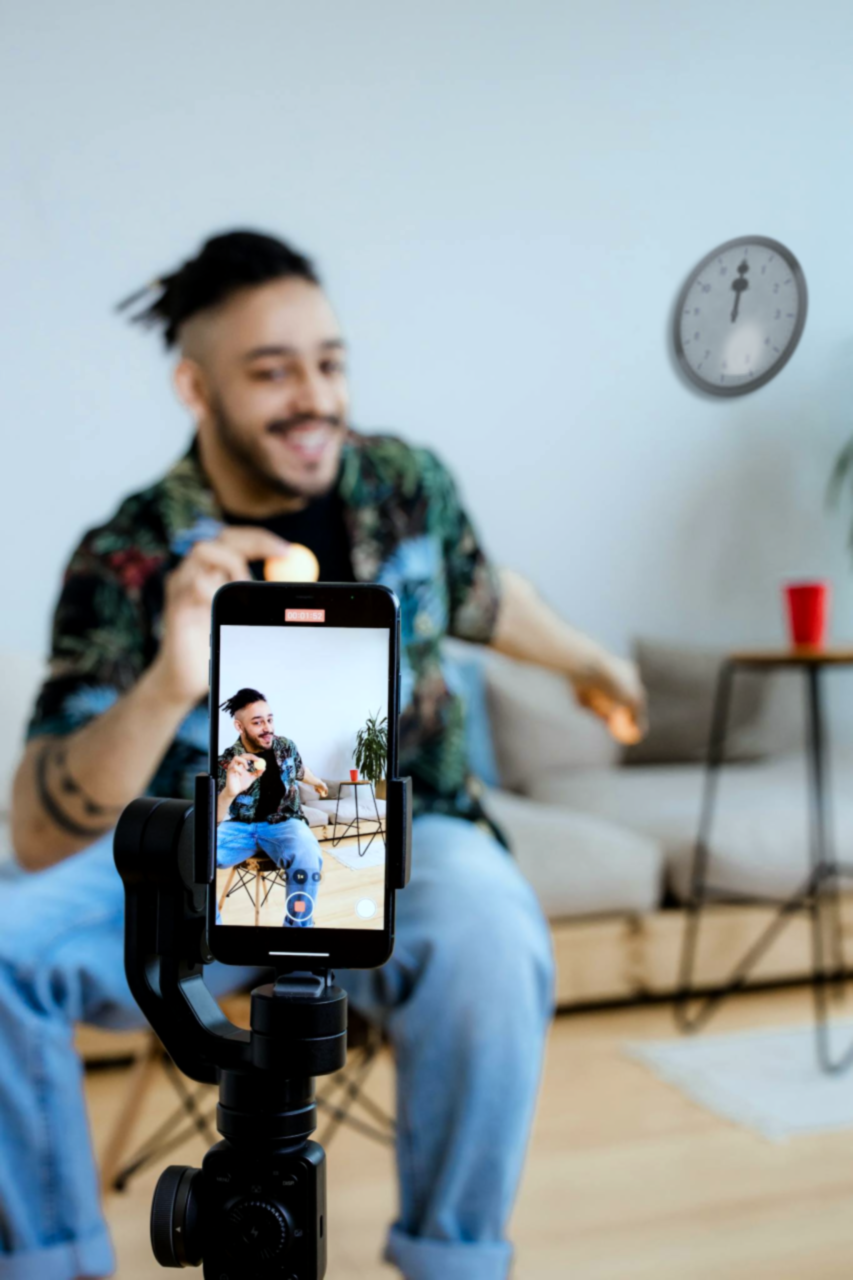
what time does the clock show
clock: 12:00
